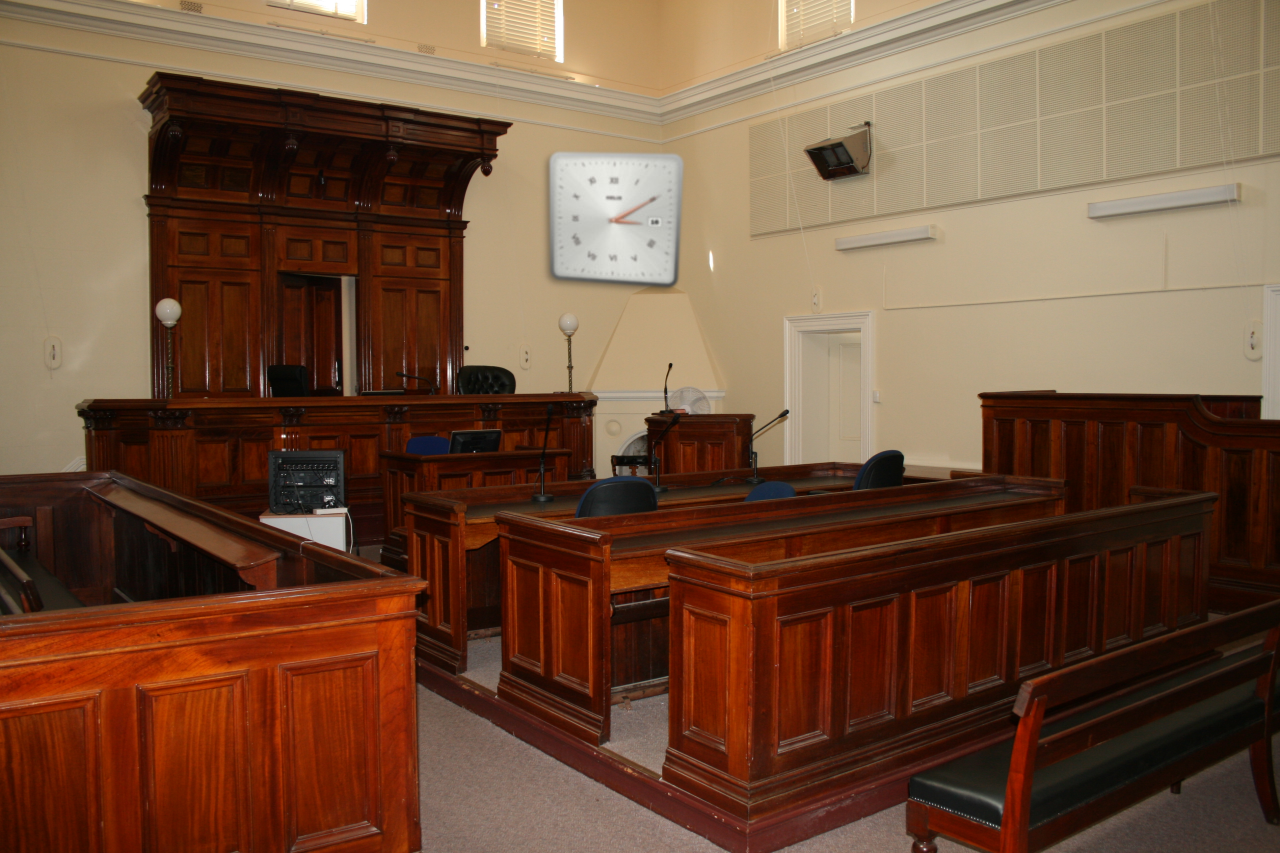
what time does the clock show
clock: 3:10
